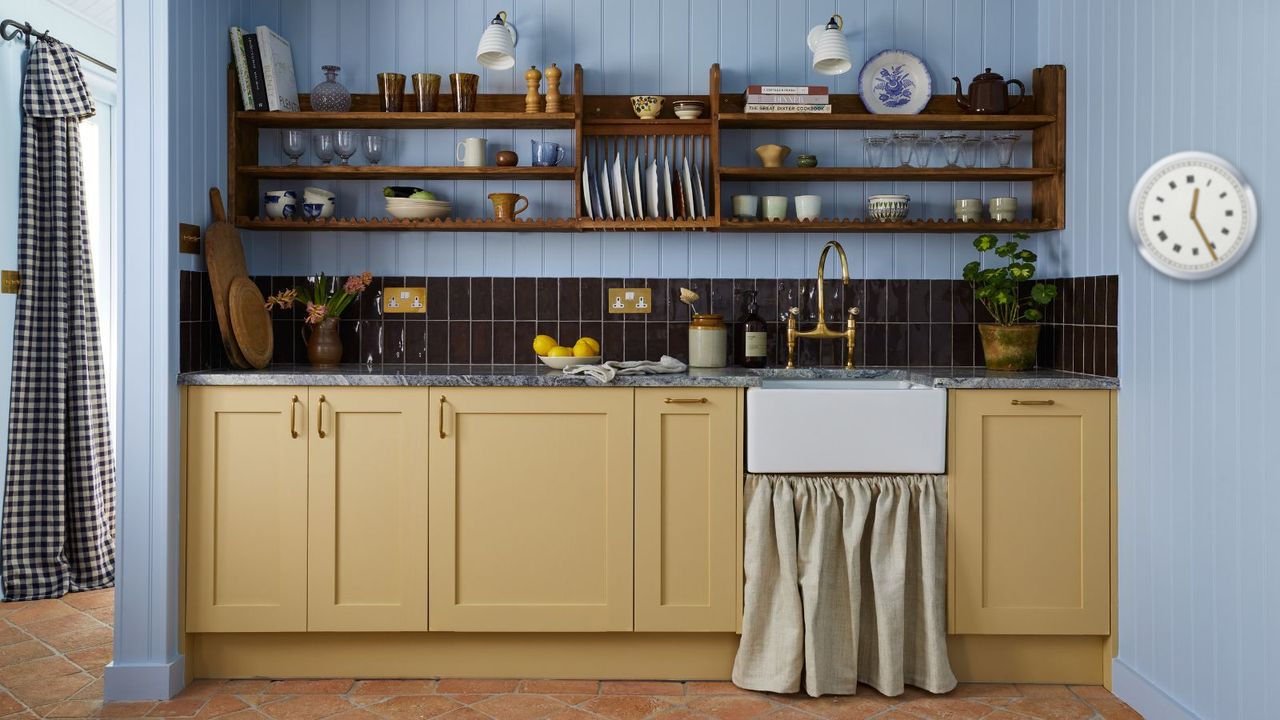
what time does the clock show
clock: 12:26
